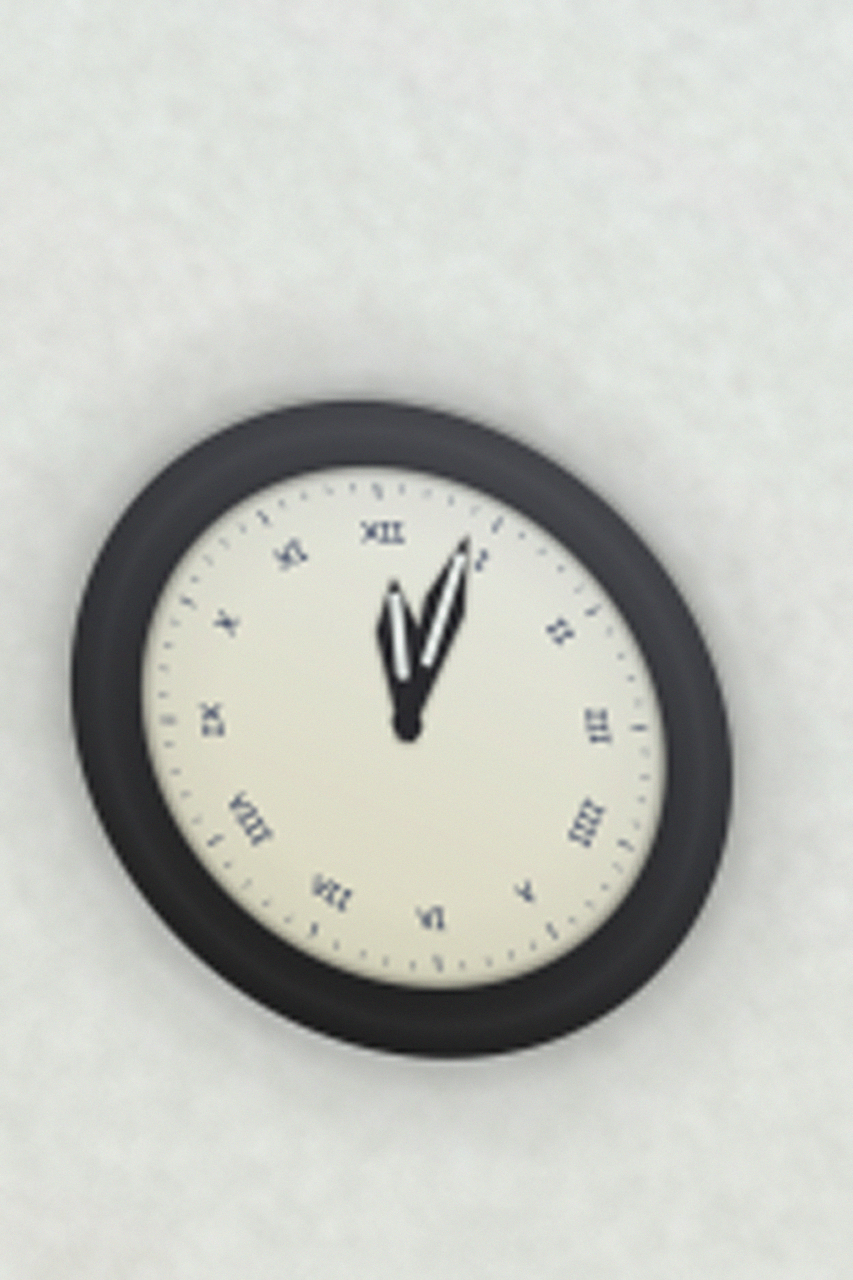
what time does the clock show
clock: 12:04
